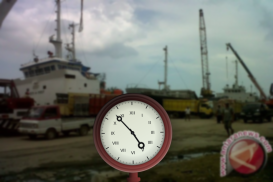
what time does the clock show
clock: 4:53
